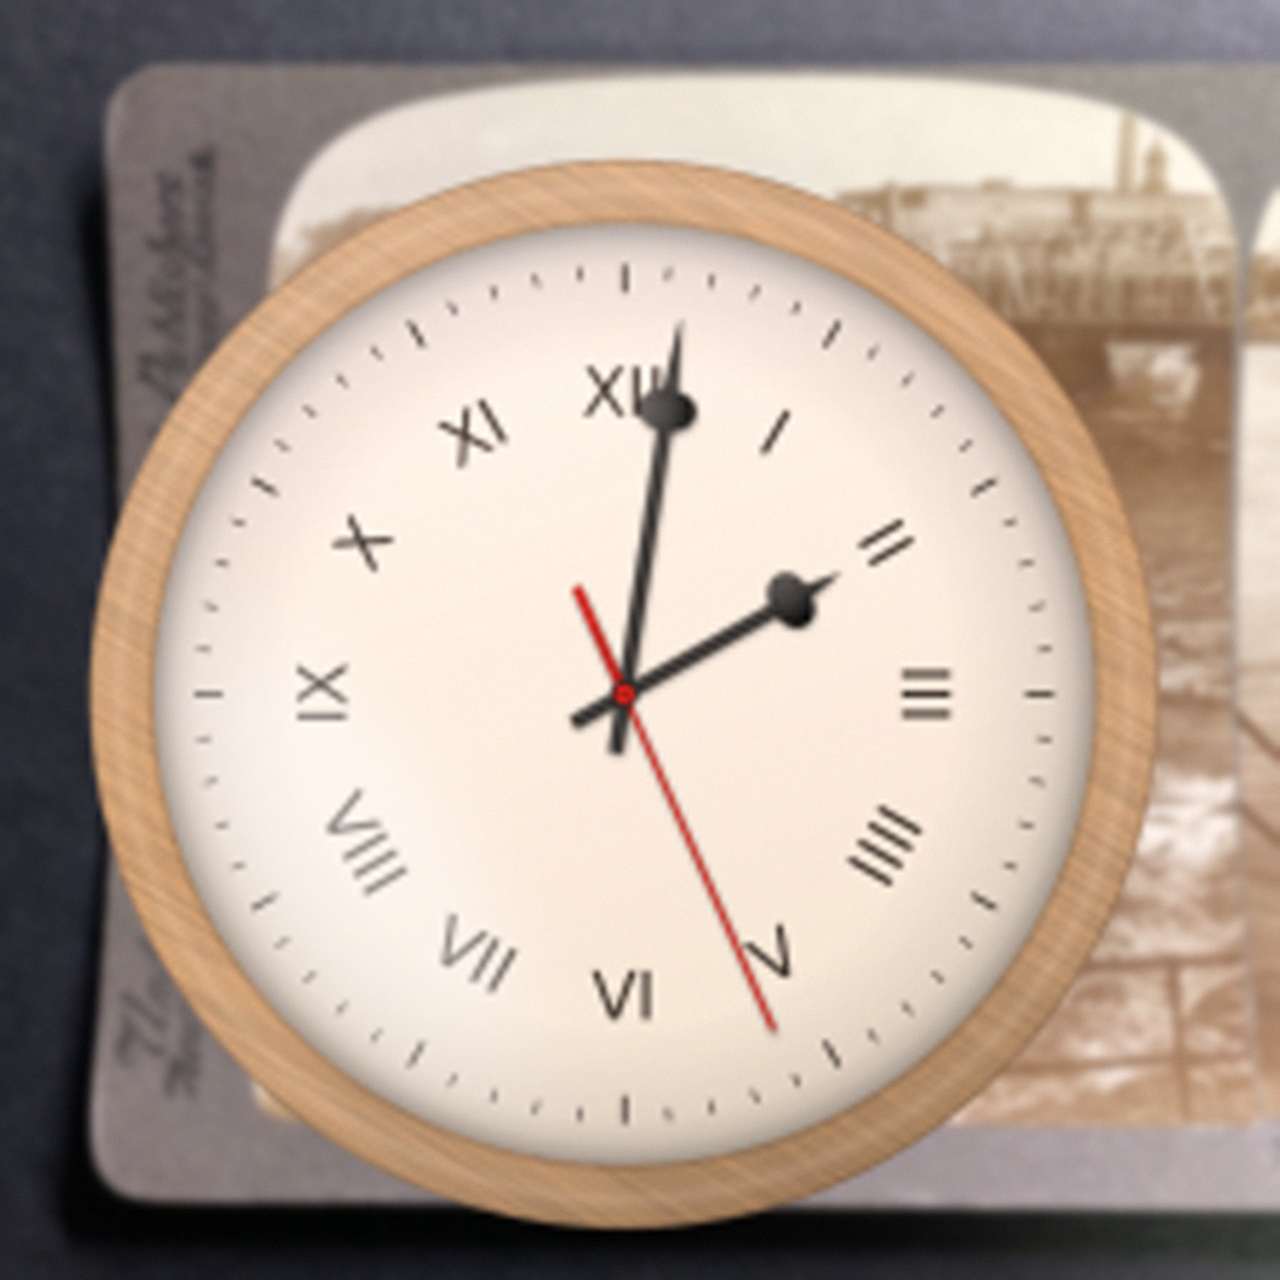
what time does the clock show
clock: 2:01:26
